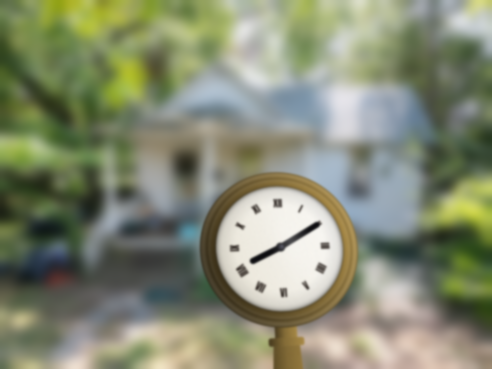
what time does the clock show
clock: 8:10
